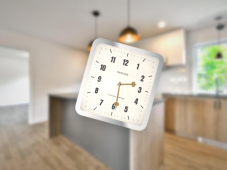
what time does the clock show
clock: 2:29
